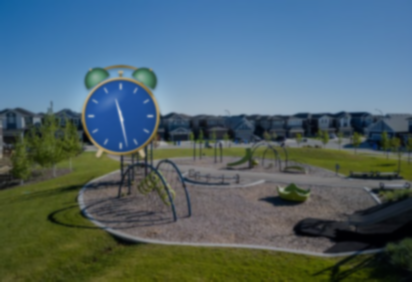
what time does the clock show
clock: 11:28
